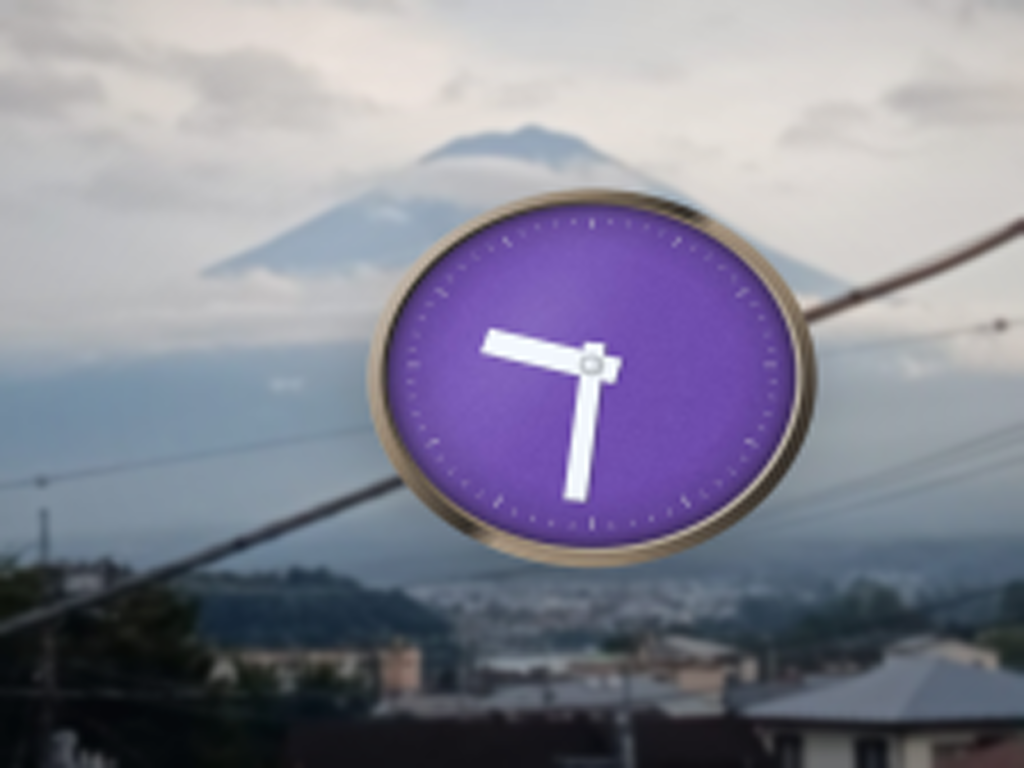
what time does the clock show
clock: 9:31
